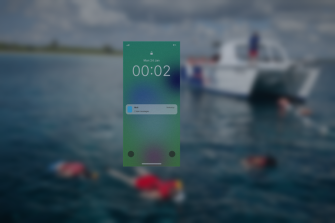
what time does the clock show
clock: 0:02
